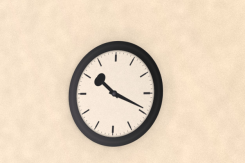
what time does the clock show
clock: 10:19
